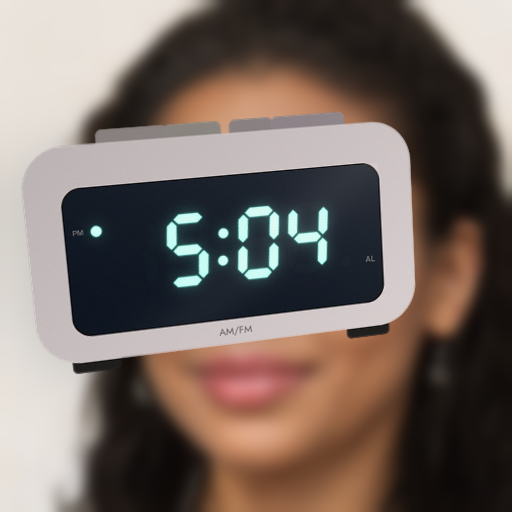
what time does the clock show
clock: 5:04
